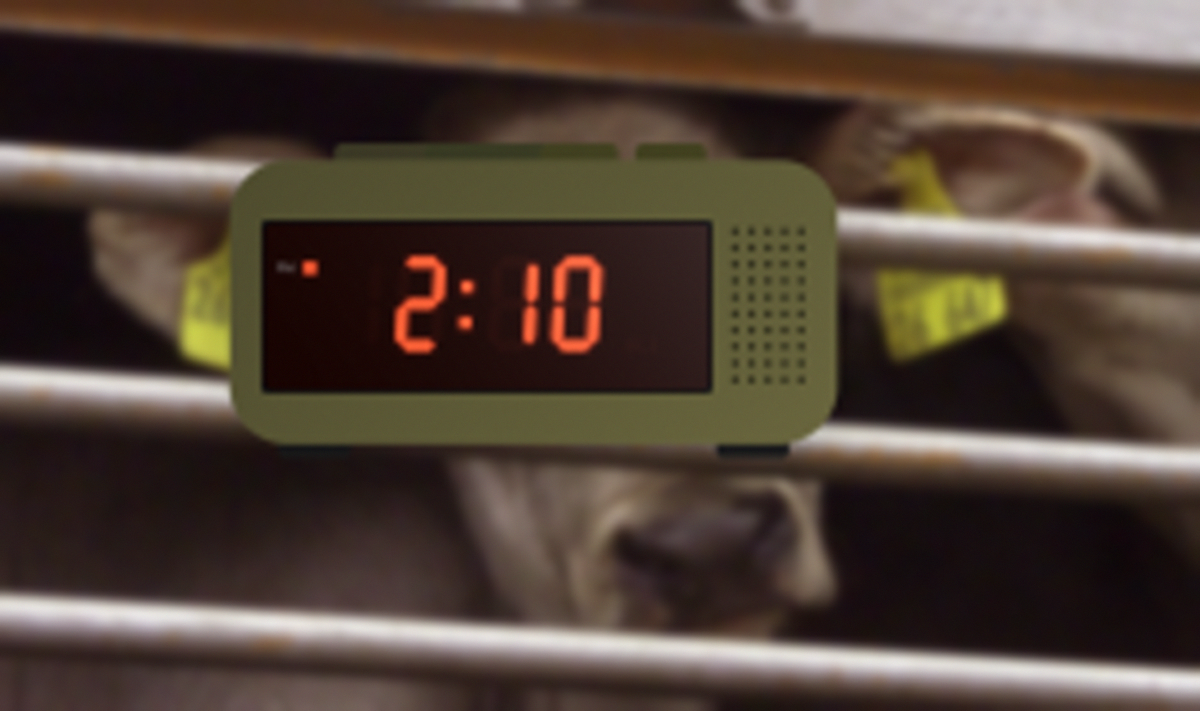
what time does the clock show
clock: 2:10
